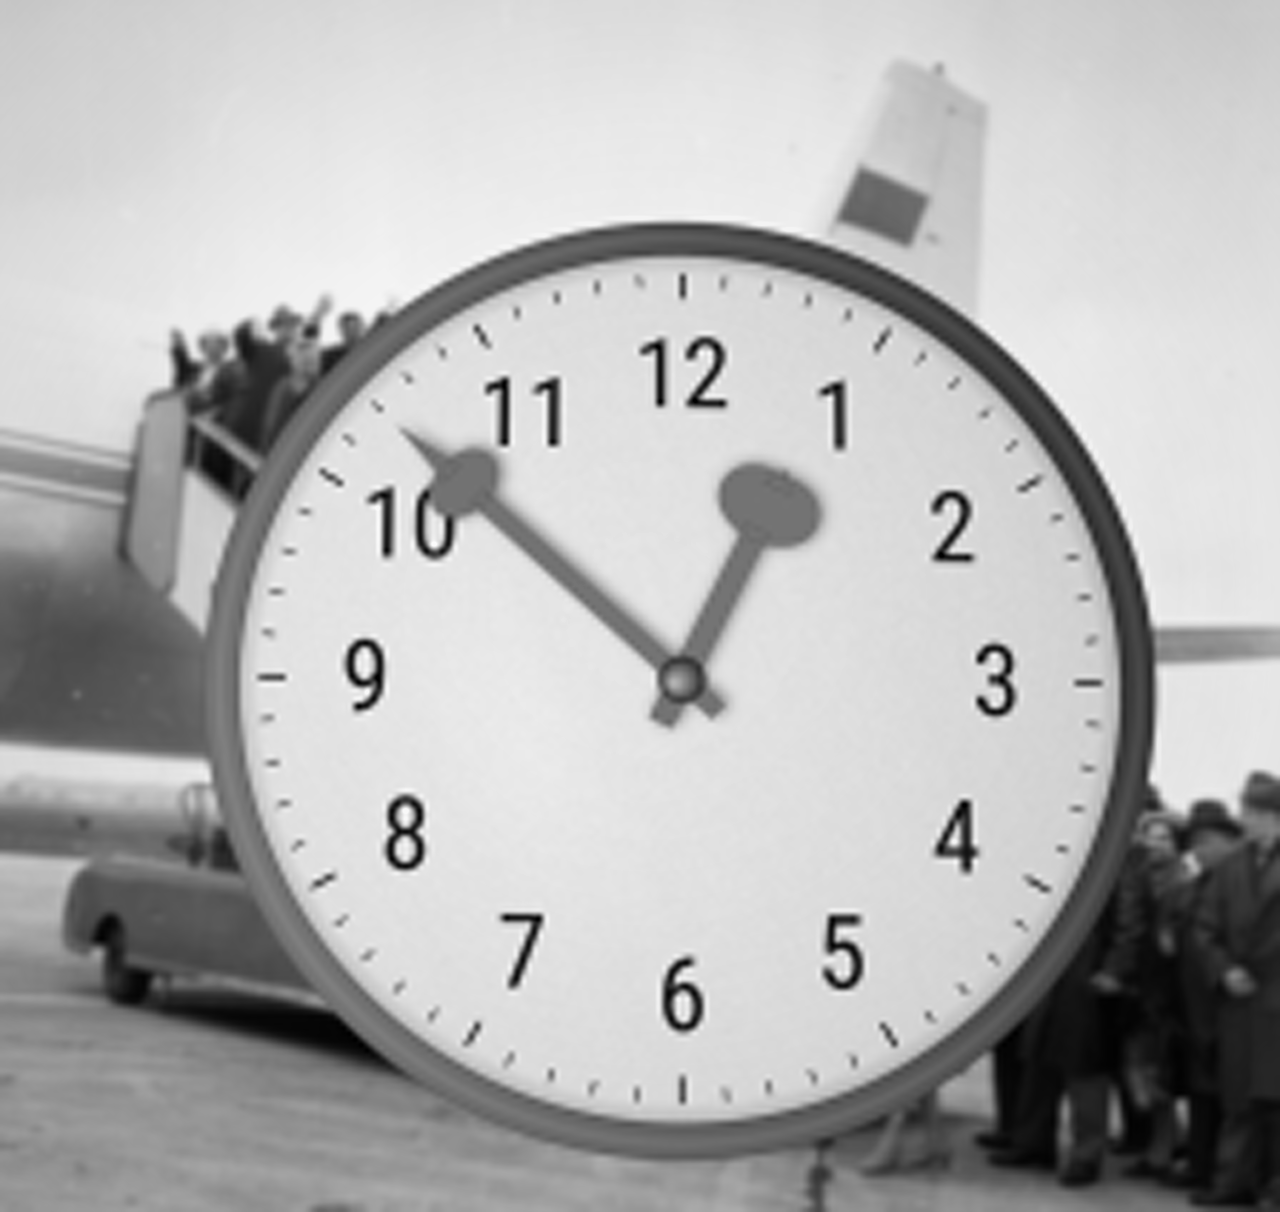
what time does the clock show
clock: 12:52
